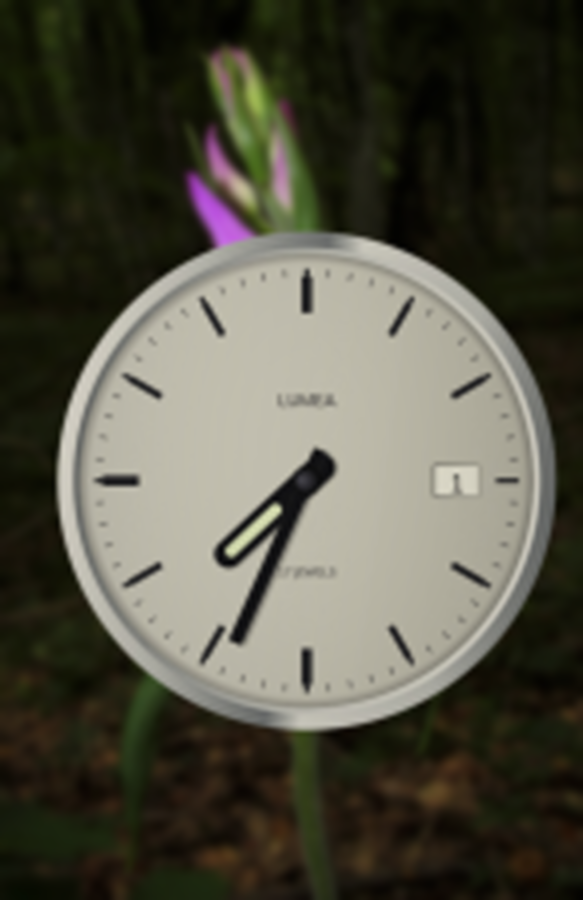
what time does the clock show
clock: 7:34
